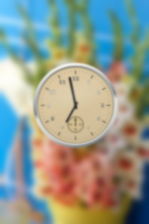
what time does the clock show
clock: 6:58
